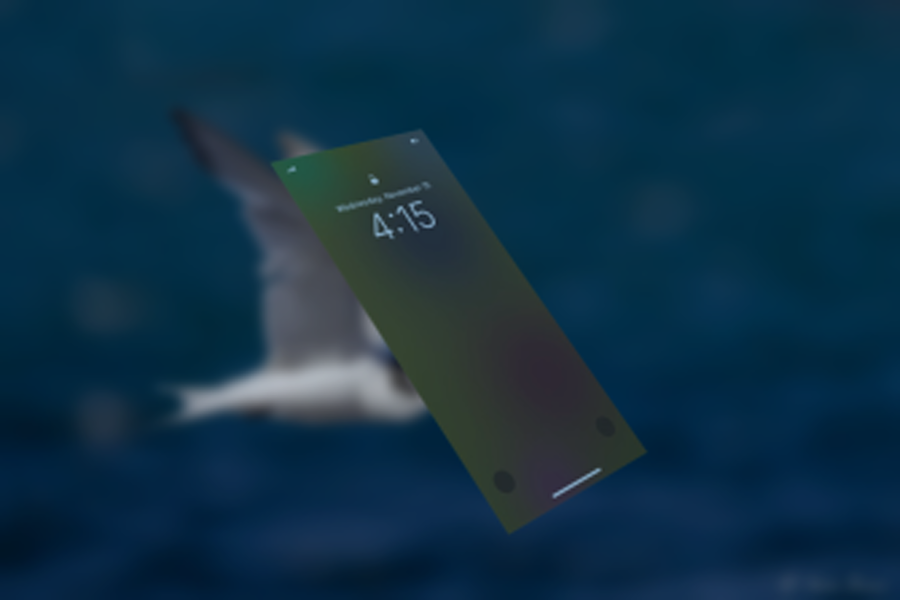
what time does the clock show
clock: 4:15
